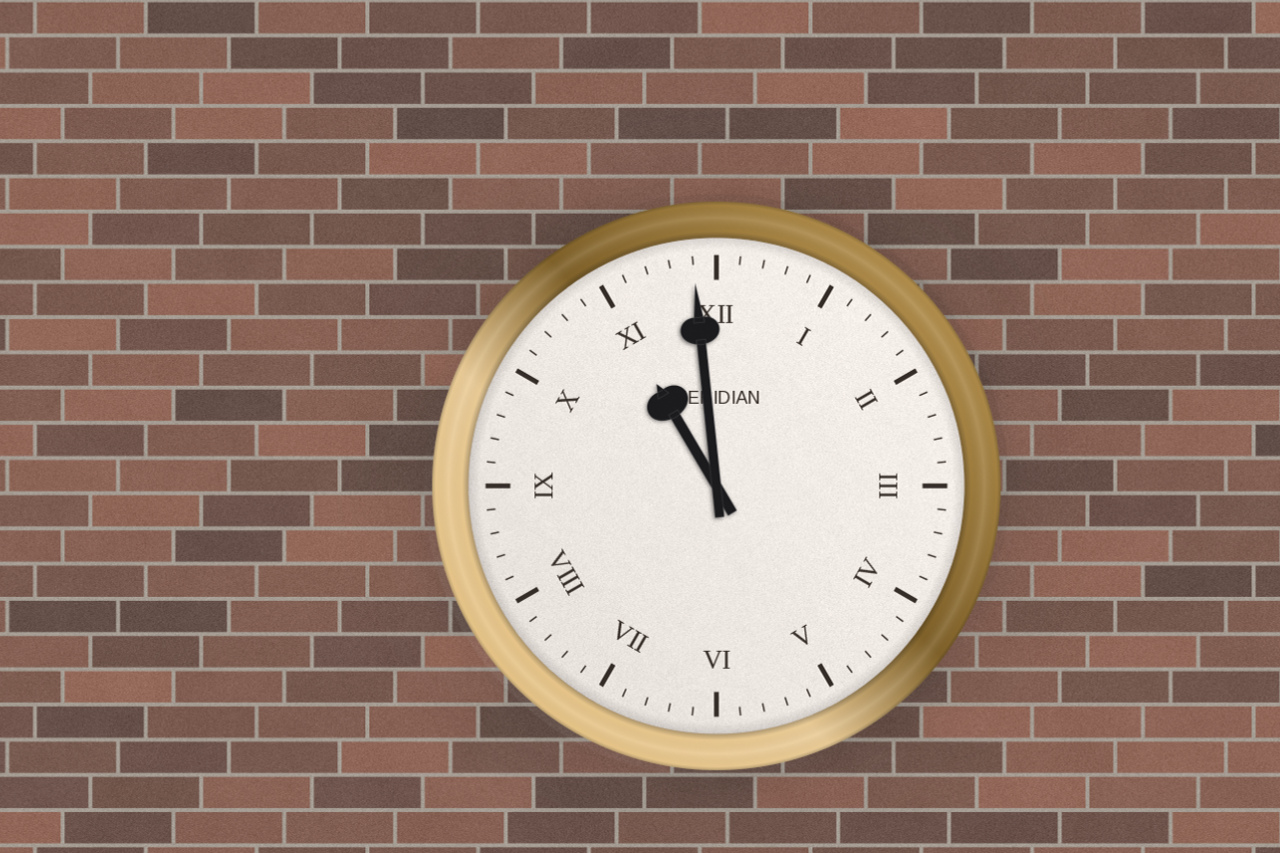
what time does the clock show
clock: 10:59
